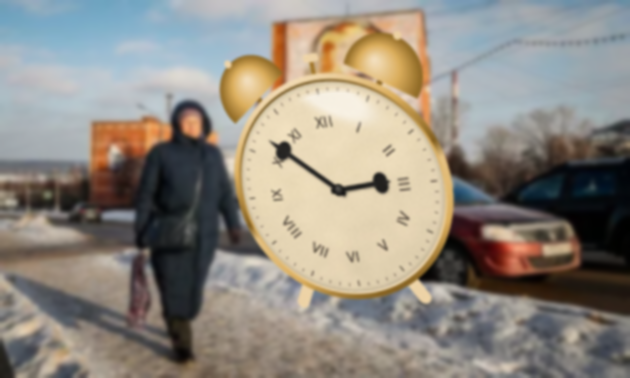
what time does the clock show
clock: 2:52
